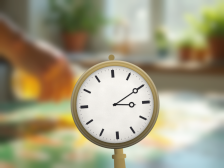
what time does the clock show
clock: 3:10
